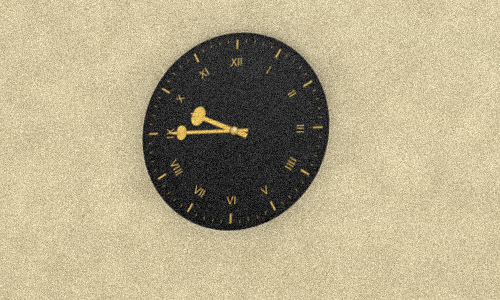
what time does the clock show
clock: 9:45
